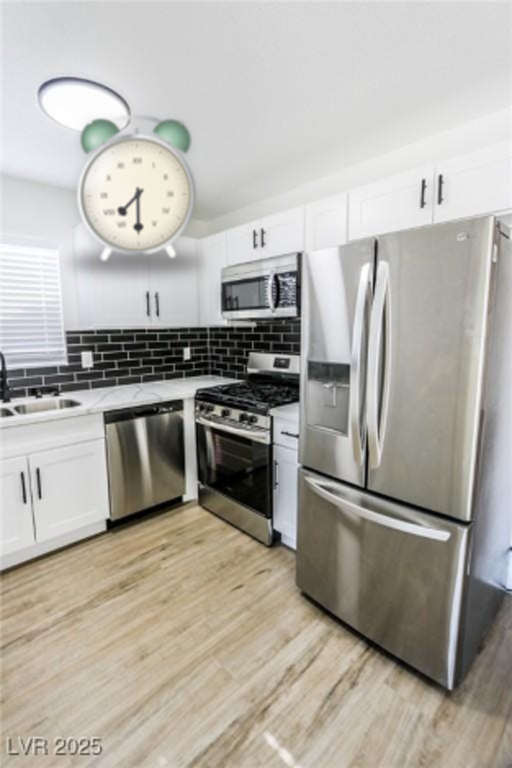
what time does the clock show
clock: 7:30
